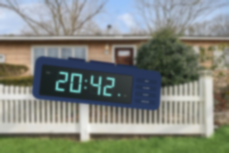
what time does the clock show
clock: 20:42
